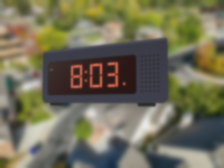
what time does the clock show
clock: 8:03
